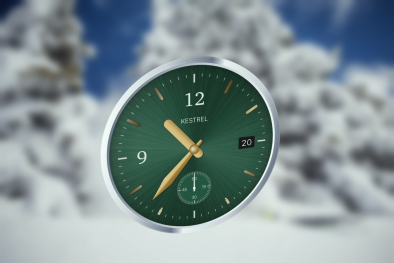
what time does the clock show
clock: 10:37
